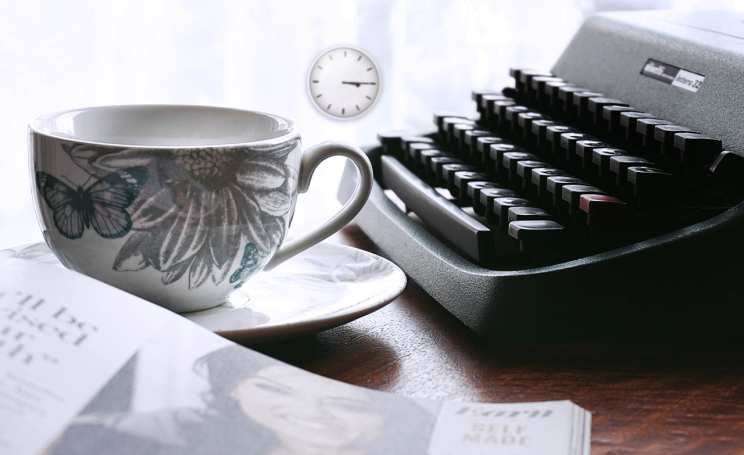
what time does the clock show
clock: 3:15
